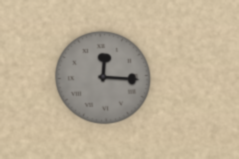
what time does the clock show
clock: 12:16
